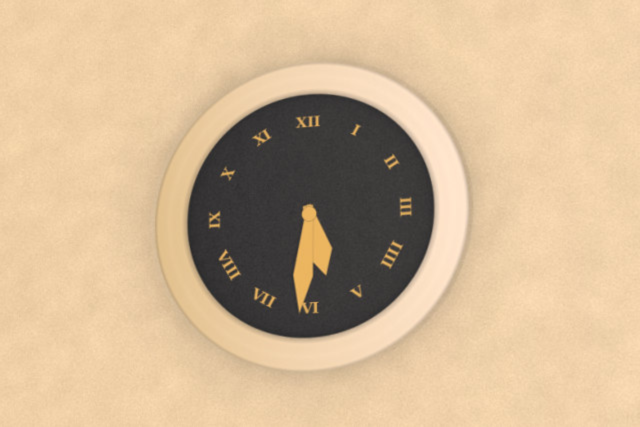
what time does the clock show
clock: 5:31
